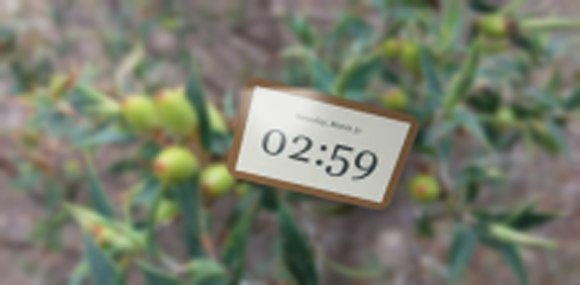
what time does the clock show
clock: 2:59
